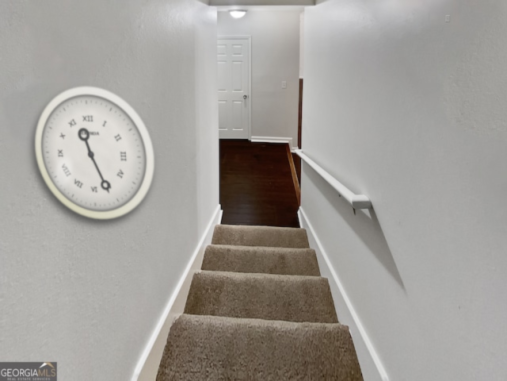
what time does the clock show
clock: 11:26
